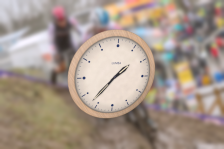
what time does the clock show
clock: 1:37
